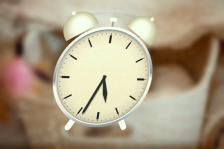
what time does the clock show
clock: 5:34
